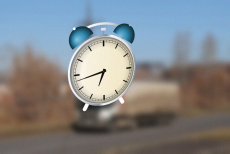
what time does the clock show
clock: 6:43
